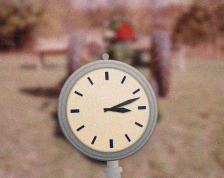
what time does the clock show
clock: 3:12
